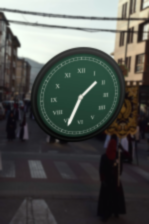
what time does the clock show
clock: 1:34
